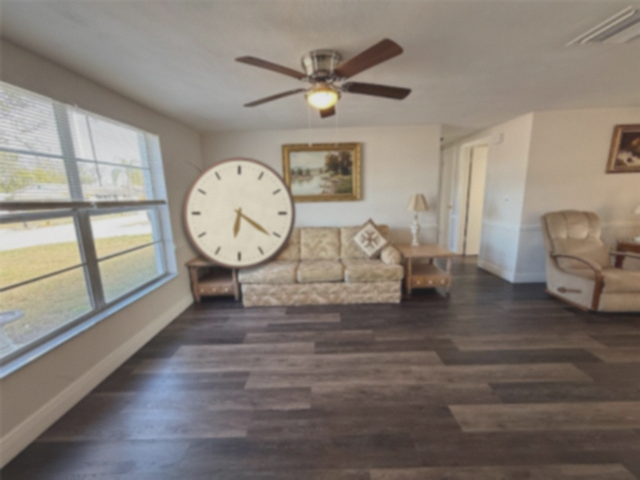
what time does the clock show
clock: 6:21
